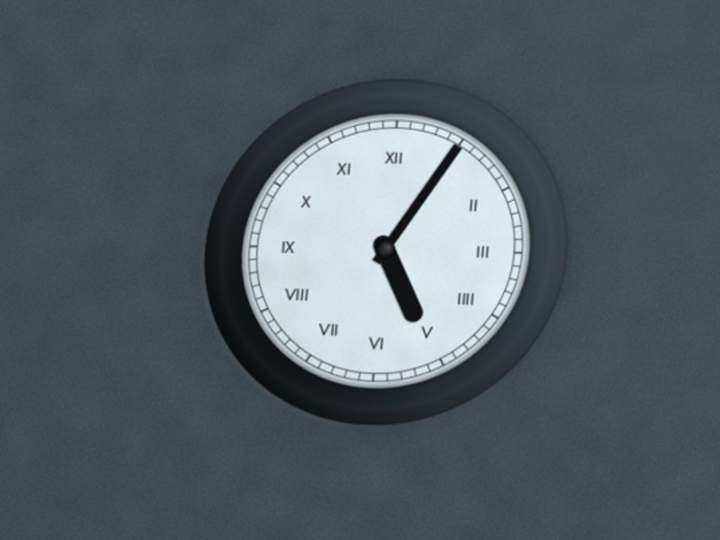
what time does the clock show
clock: 5:05
